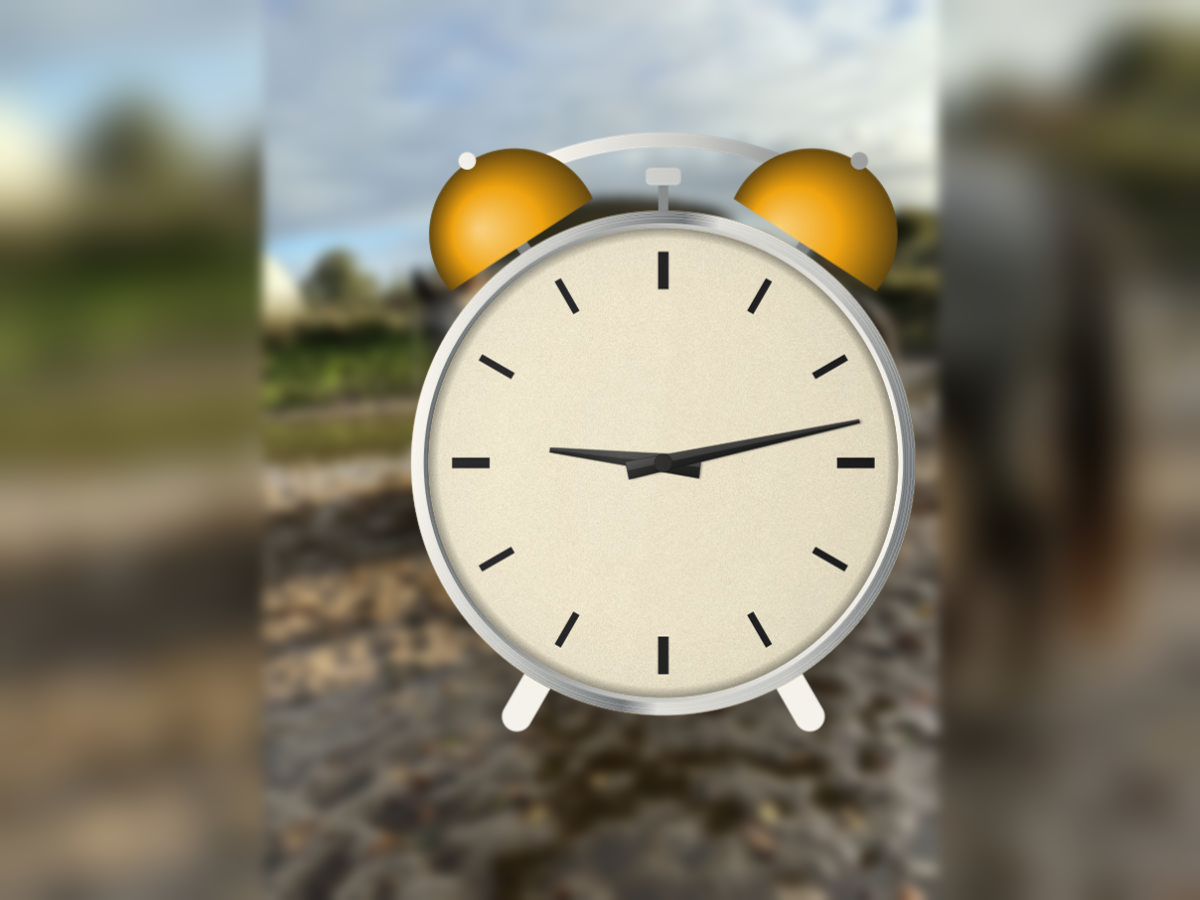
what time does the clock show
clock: 9:13
